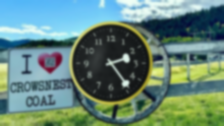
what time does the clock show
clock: 2:24
